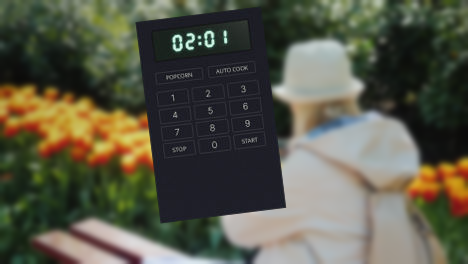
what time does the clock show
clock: 2:01
